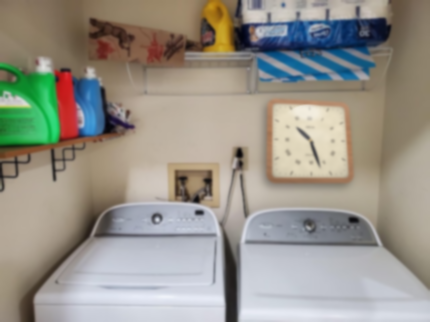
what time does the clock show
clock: 10:27
